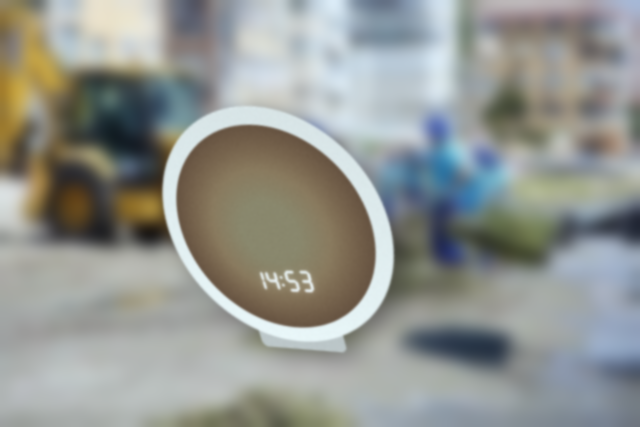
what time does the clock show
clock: 14:53
